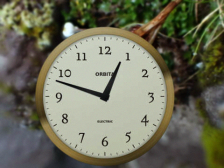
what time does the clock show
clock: 12:48
